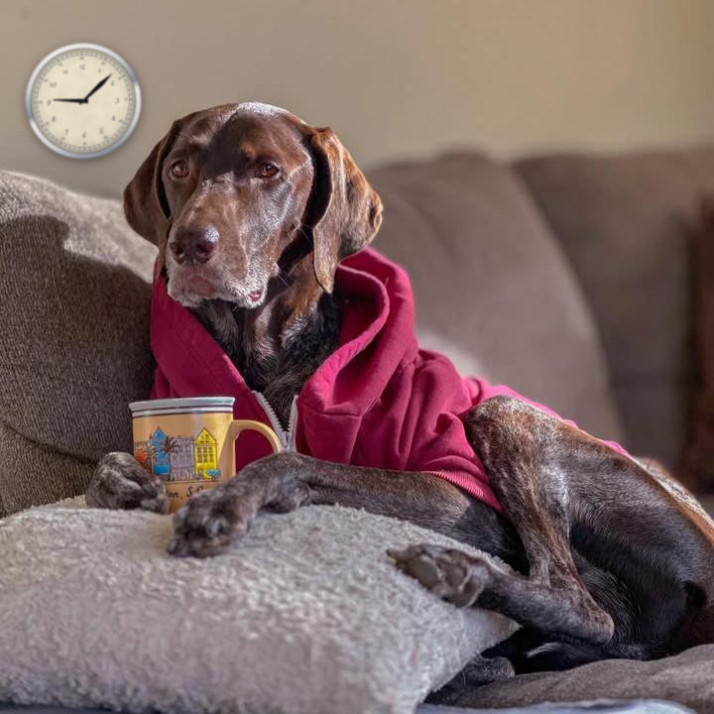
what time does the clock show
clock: 9:08
